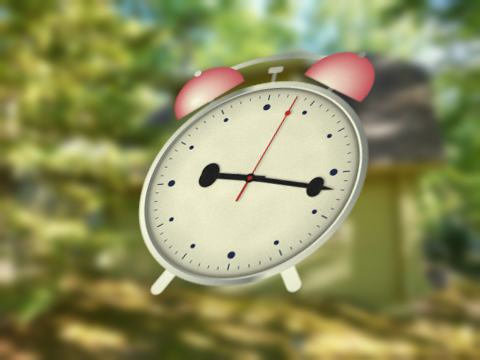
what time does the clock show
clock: 9:17:03
